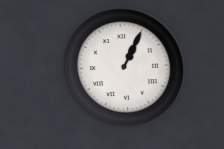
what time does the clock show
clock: 1:05
